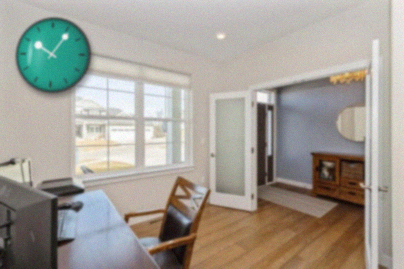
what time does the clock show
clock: 10:06
